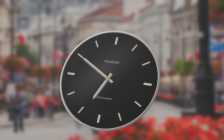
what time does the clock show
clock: 6:50
